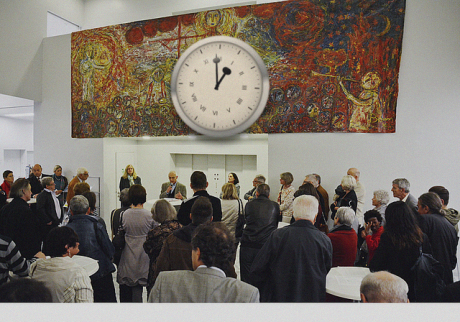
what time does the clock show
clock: 12:59
